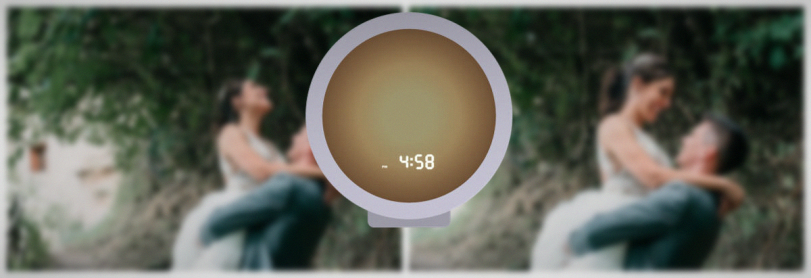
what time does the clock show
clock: 4:58
